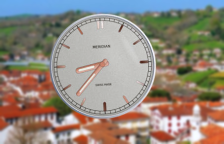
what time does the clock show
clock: 8:37
